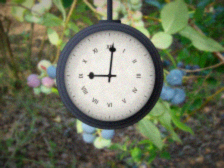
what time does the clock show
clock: 9:01
